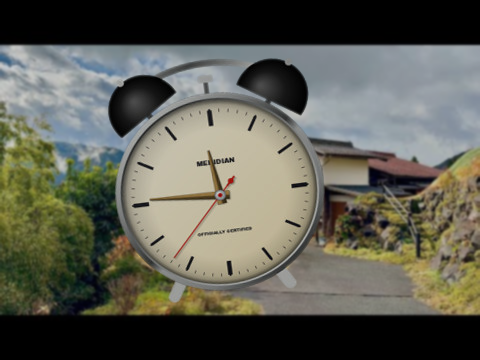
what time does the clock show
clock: 11:45:37
